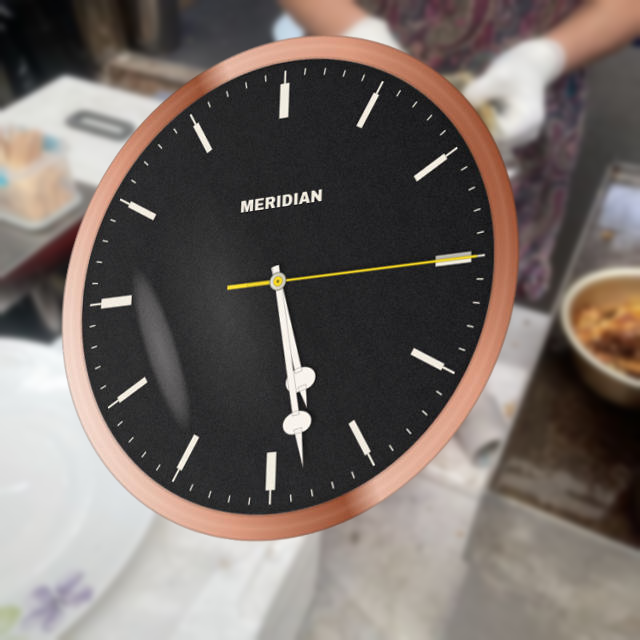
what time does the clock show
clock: 5:28:15
